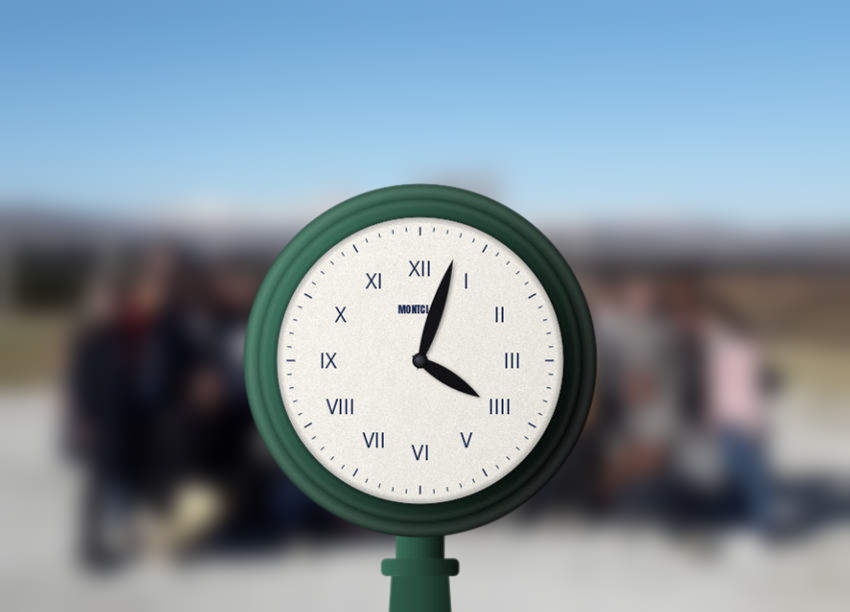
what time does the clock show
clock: 4:03
